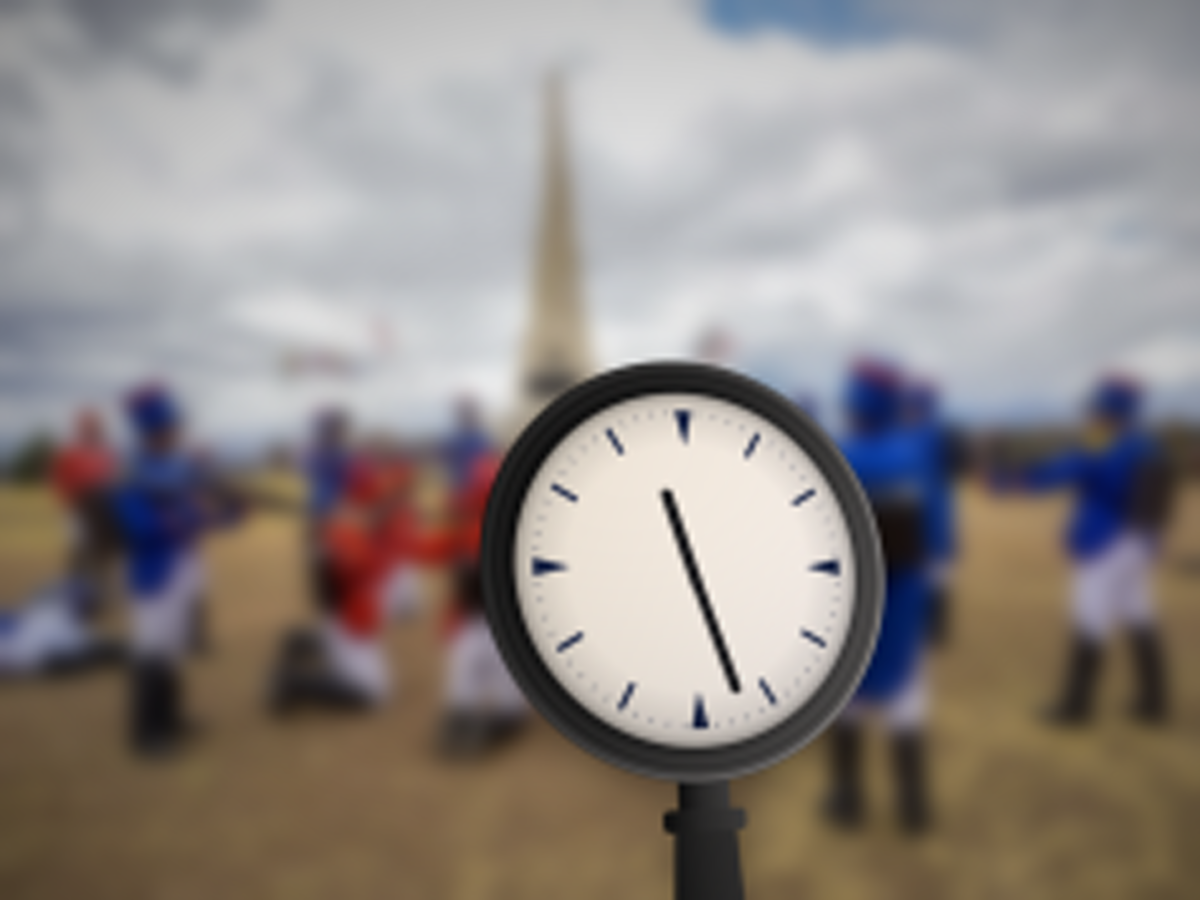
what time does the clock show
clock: 11:27
